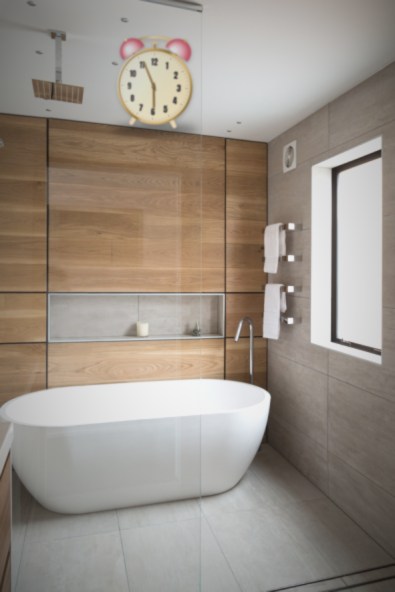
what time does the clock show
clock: 5:56
